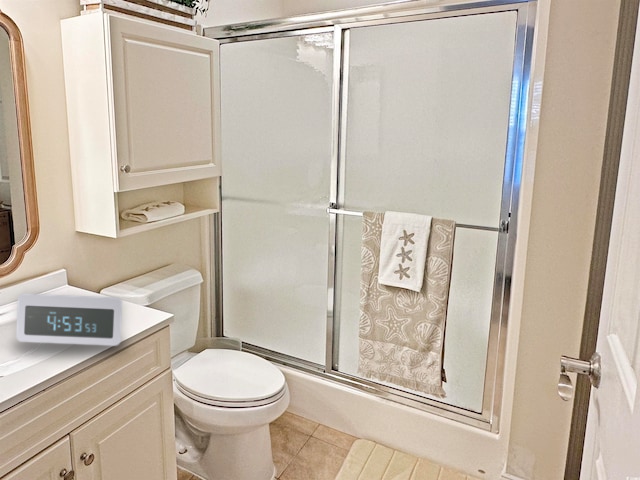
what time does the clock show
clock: 4:53
